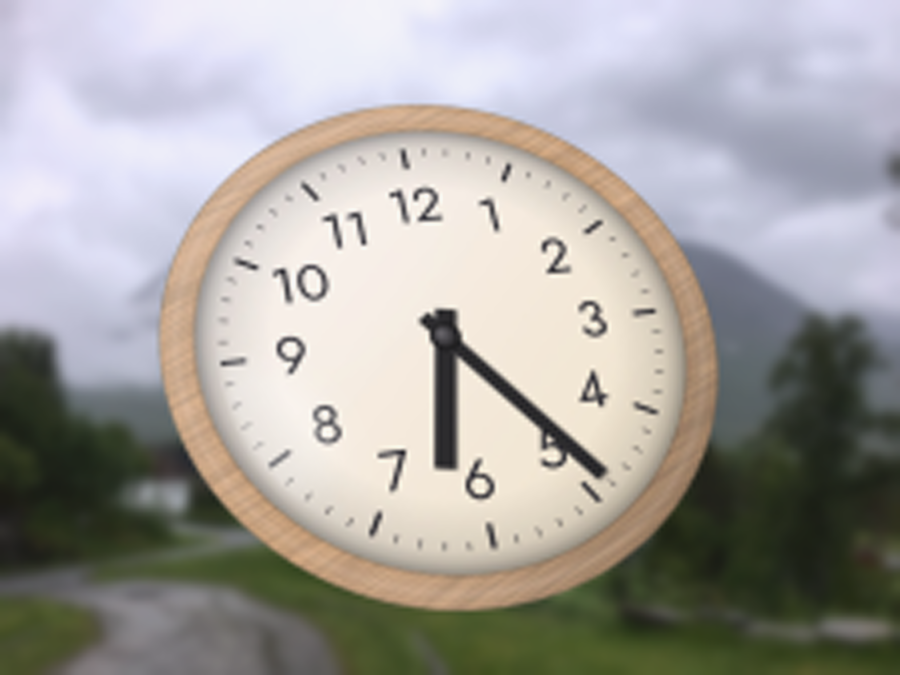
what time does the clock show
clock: 6:24
